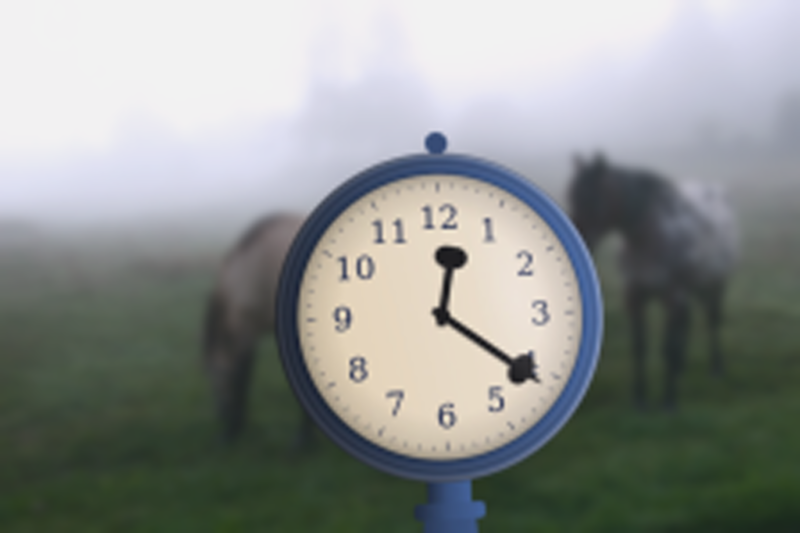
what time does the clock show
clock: 12:21
